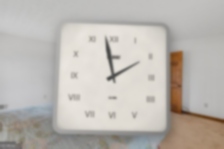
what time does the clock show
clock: 1:58
